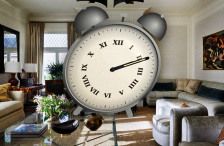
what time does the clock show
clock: 2:11
